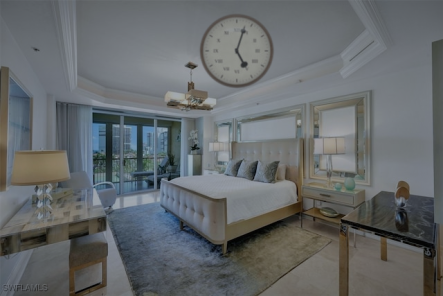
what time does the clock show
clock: 5:03
